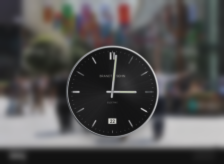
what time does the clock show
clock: 3:01
